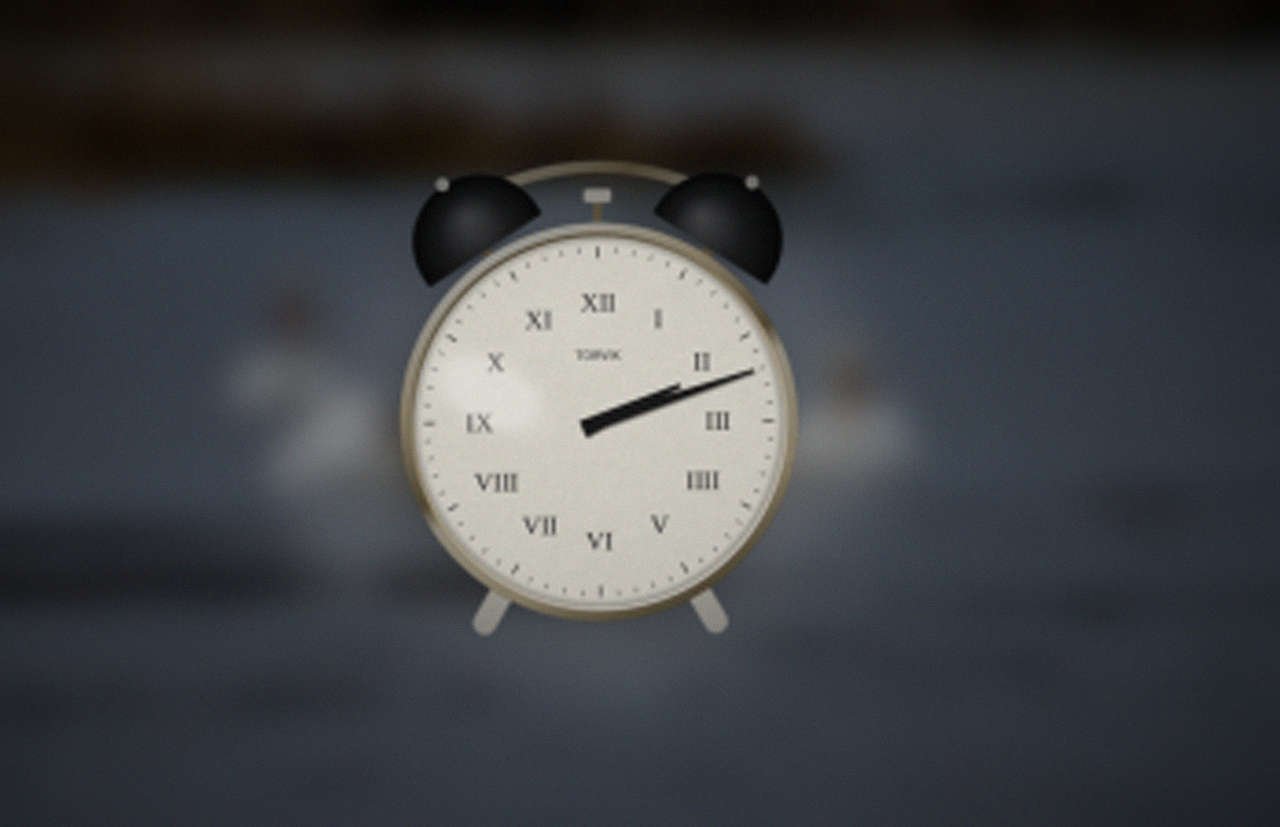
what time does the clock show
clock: 2:12
